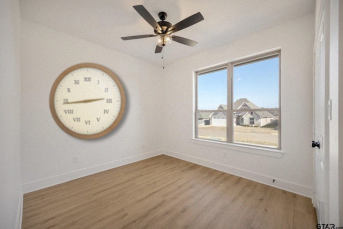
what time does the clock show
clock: 2:44
